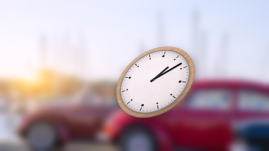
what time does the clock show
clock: 1:08
